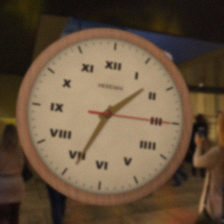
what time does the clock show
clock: 1:34:15
